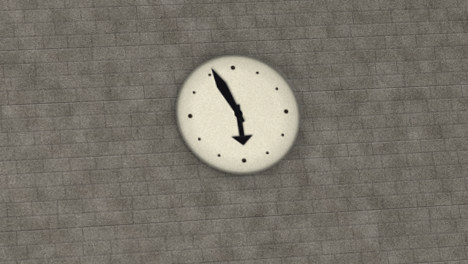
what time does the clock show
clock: 5:56
